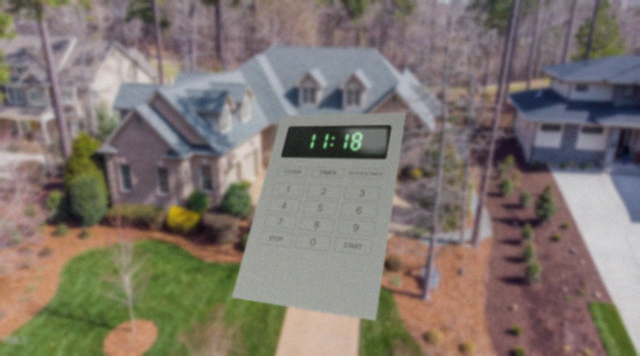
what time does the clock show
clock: 11:18
